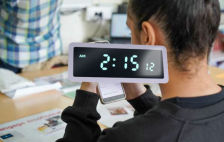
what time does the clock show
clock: 2:15:12
